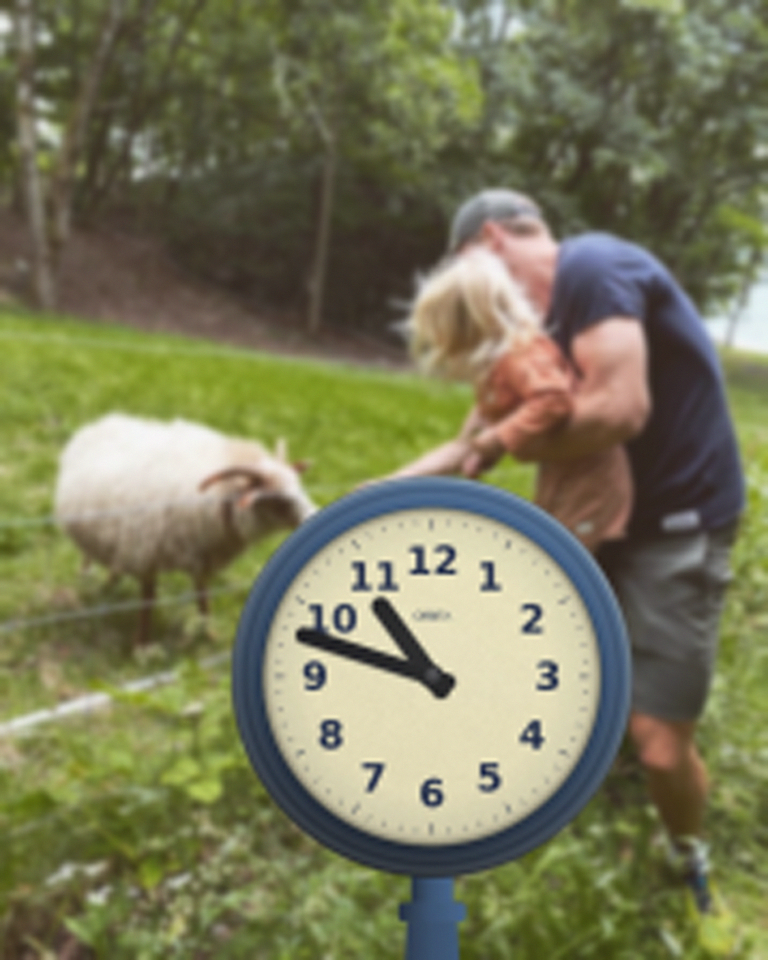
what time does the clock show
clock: 10:48
